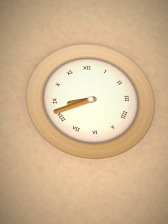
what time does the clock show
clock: 8:42
